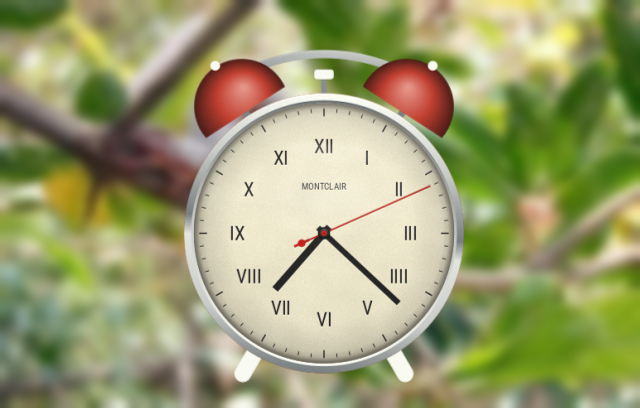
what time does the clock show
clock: 7:22:11
